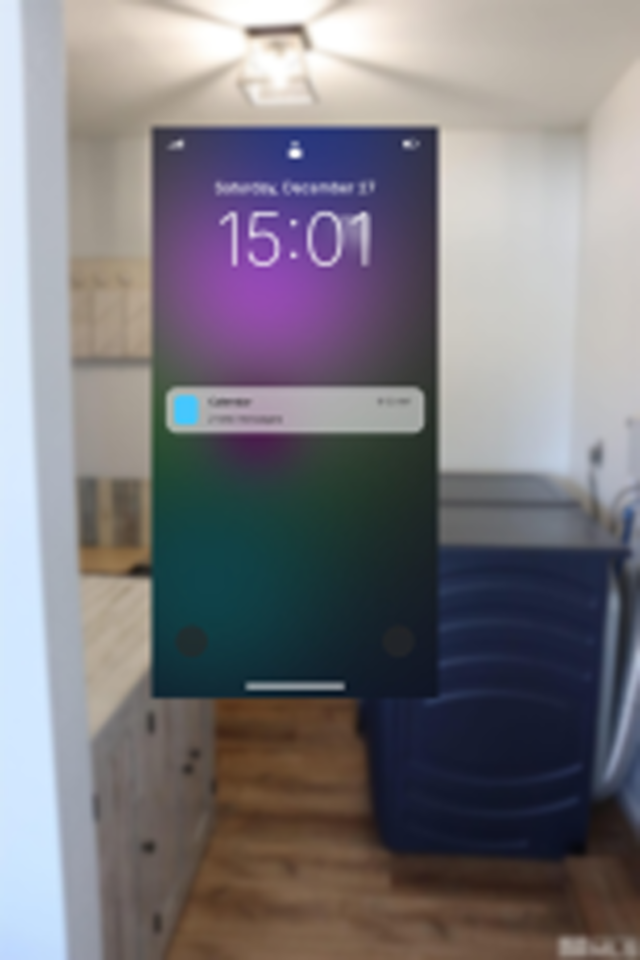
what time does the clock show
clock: 15:01
